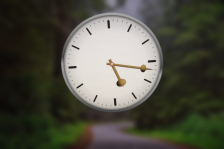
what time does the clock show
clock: 5:17
